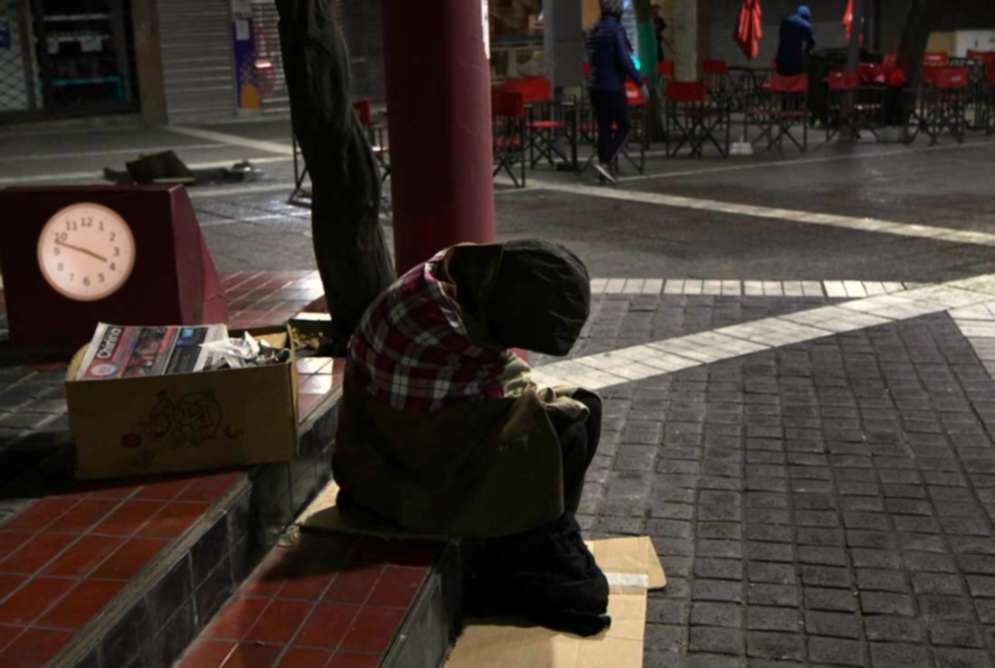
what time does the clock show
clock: 3:48
